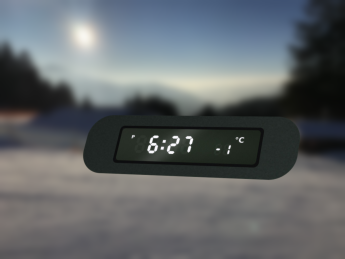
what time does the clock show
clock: 6:27
